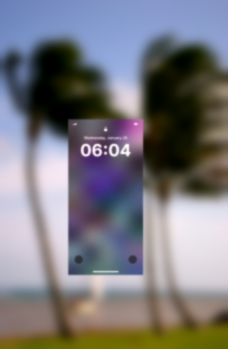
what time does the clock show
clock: 6:04
